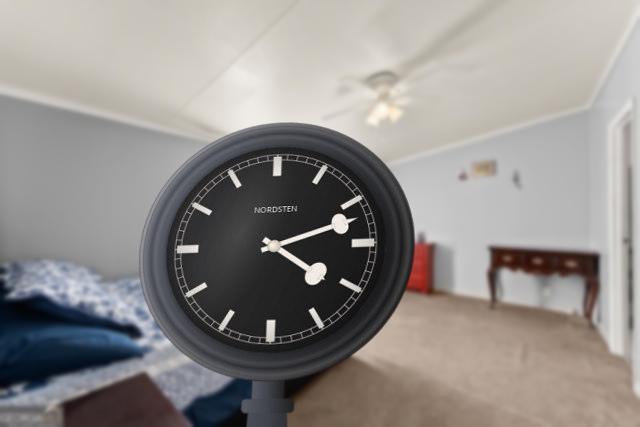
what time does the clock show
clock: 4:12
